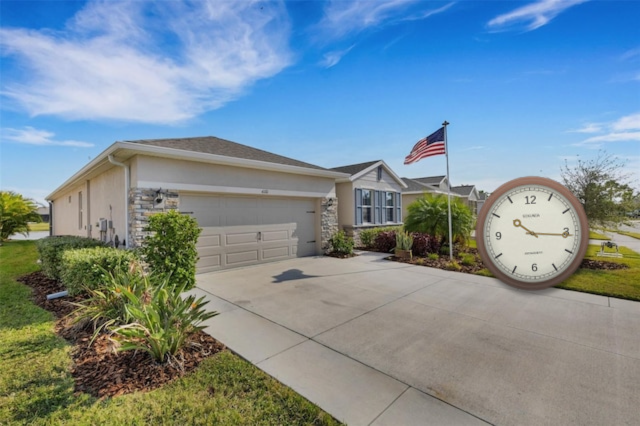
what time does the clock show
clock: 10:16
